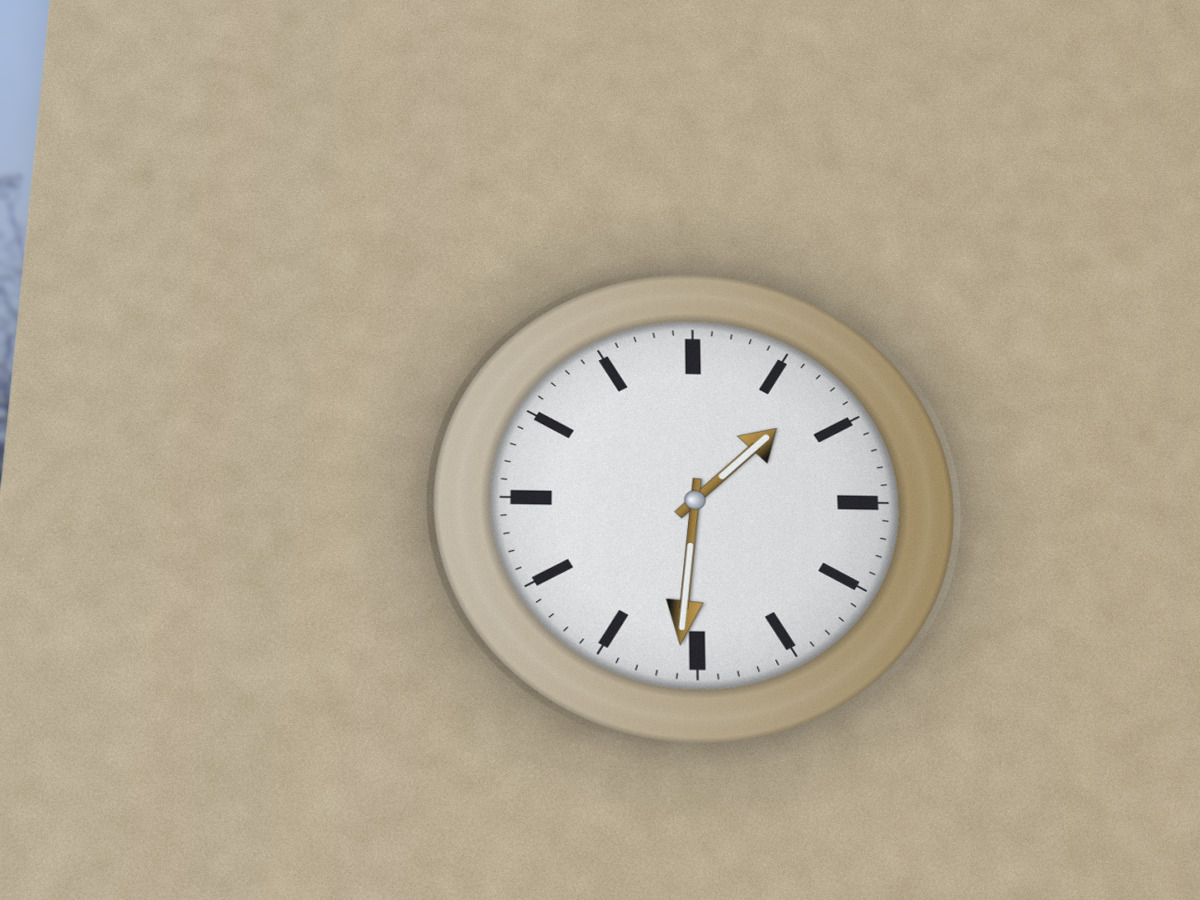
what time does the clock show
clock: 1:31
